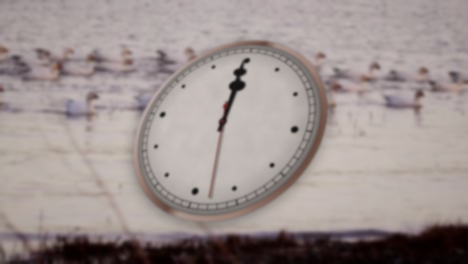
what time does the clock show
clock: 11:59:28
